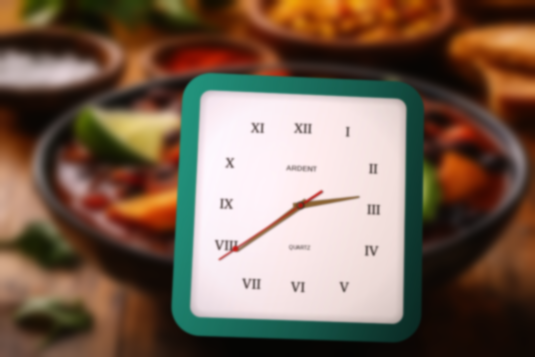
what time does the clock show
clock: 2:38:39
